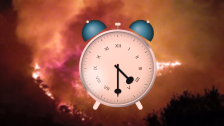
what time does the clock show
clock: 4:30
